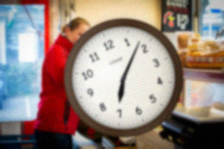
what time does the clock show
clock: 7:08
